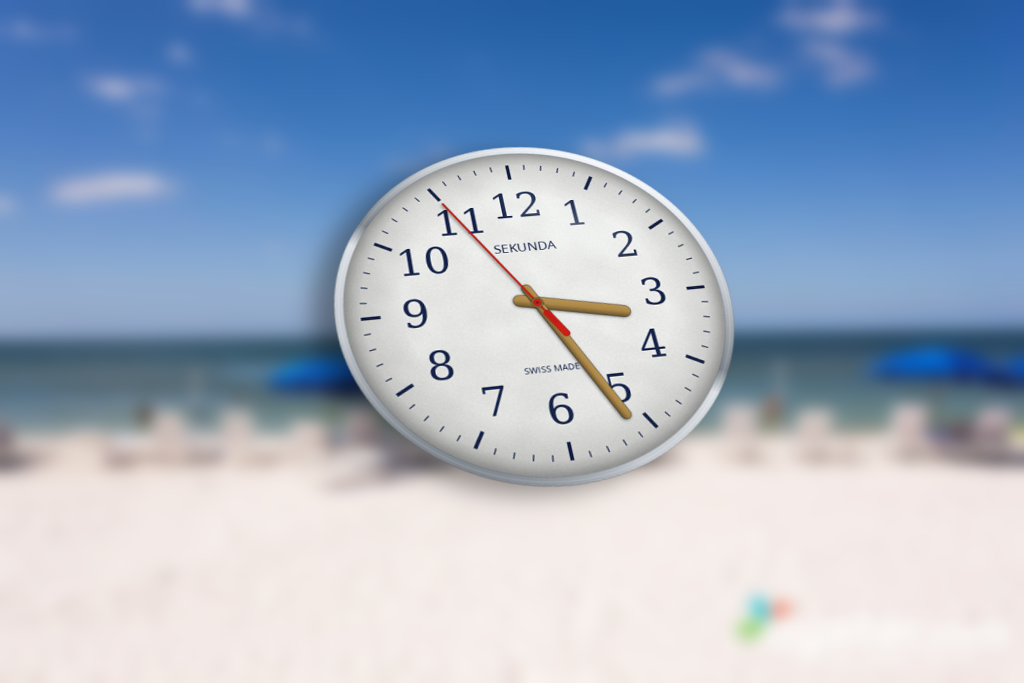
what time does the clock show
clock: 3:25:55
